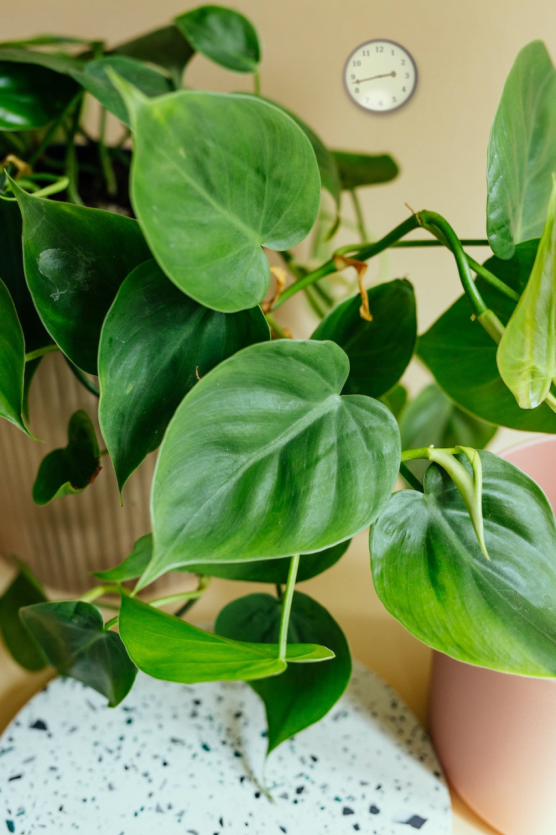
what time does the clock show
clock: 2:43
